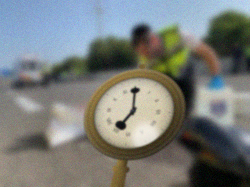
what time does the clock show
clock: 6:59
